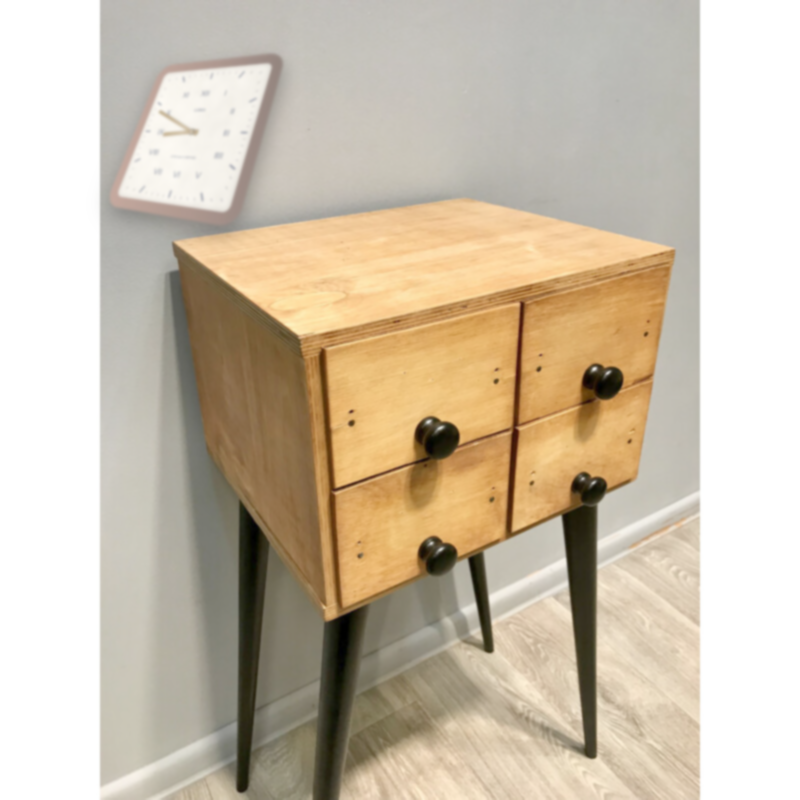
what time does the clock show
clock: 8:49
